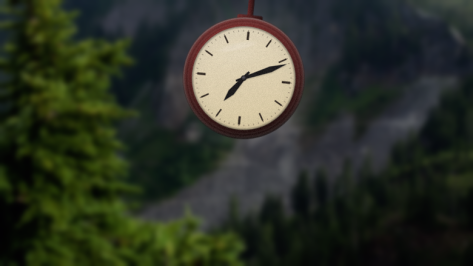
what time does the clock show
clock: 7:11
